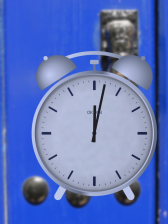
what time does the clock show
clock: 12:02
